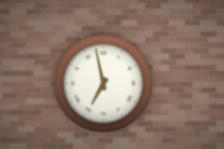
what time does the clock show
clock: 6:58
